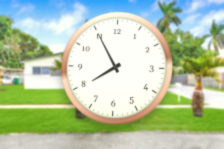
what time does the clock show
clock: 7:55
